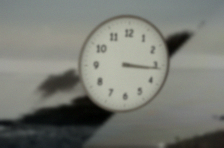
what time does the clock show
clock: 3:16
